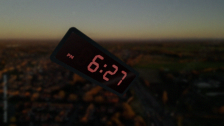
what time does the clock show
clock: 6:27
